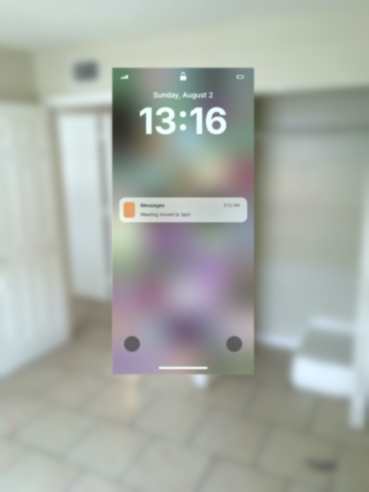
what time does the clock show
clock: 13:16
